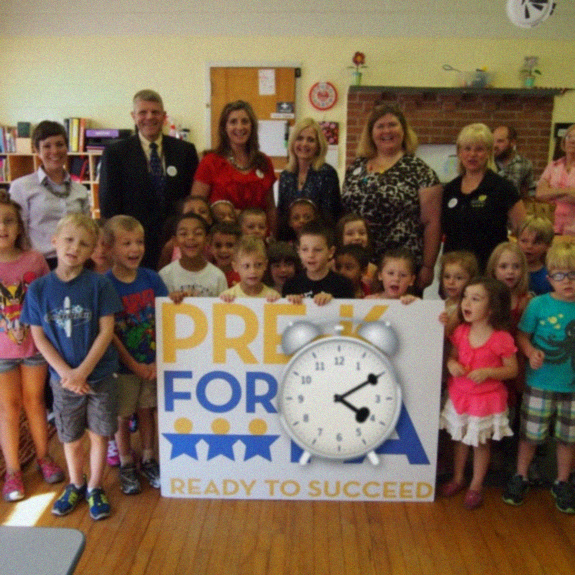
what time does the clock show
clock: 4:10
